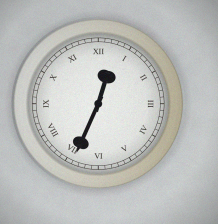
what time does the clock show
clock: 12:34
